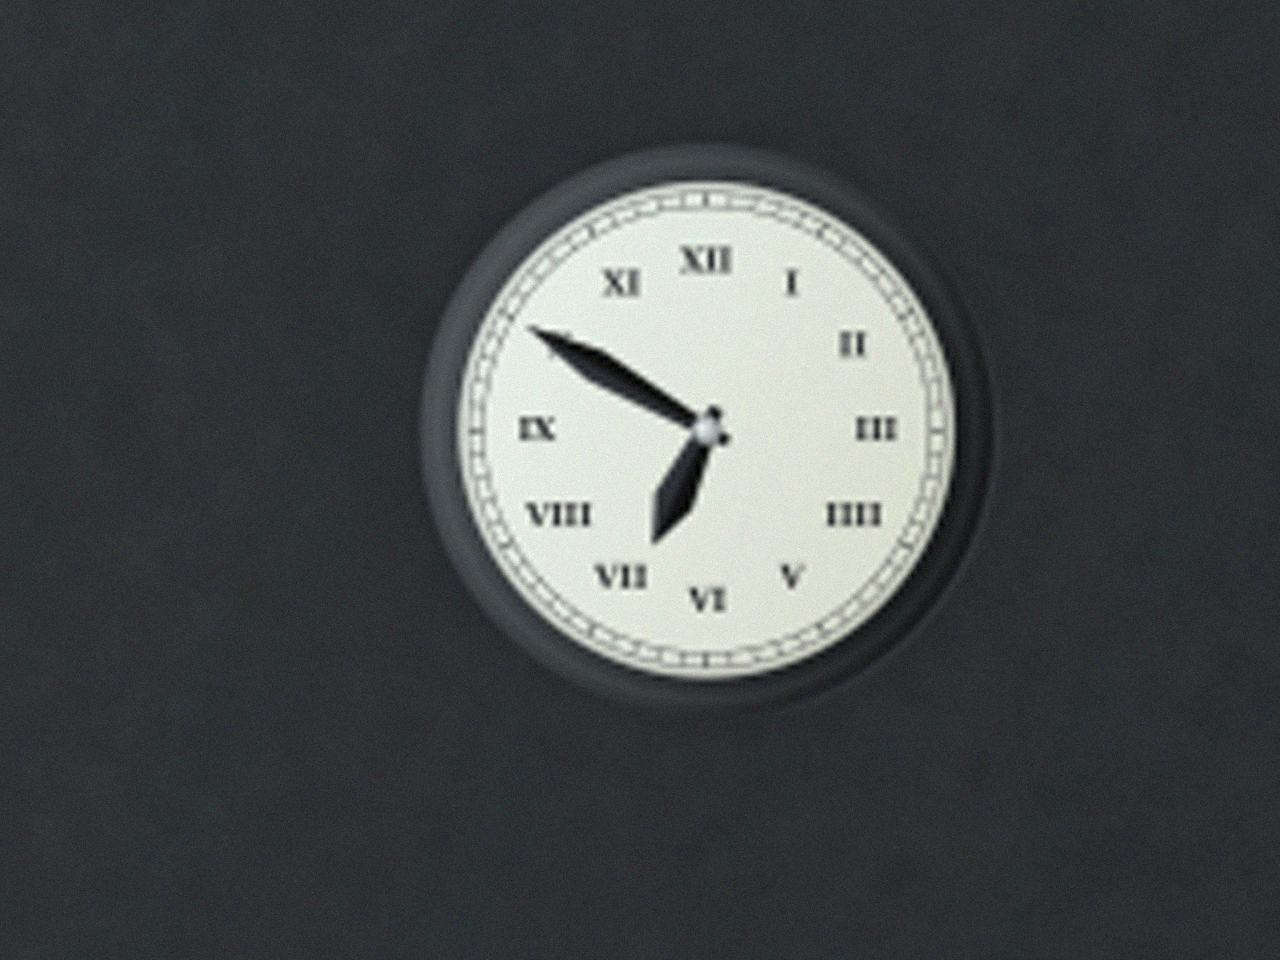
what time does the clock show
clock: 6:50
